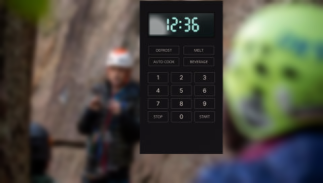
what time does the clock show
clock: 12:36
